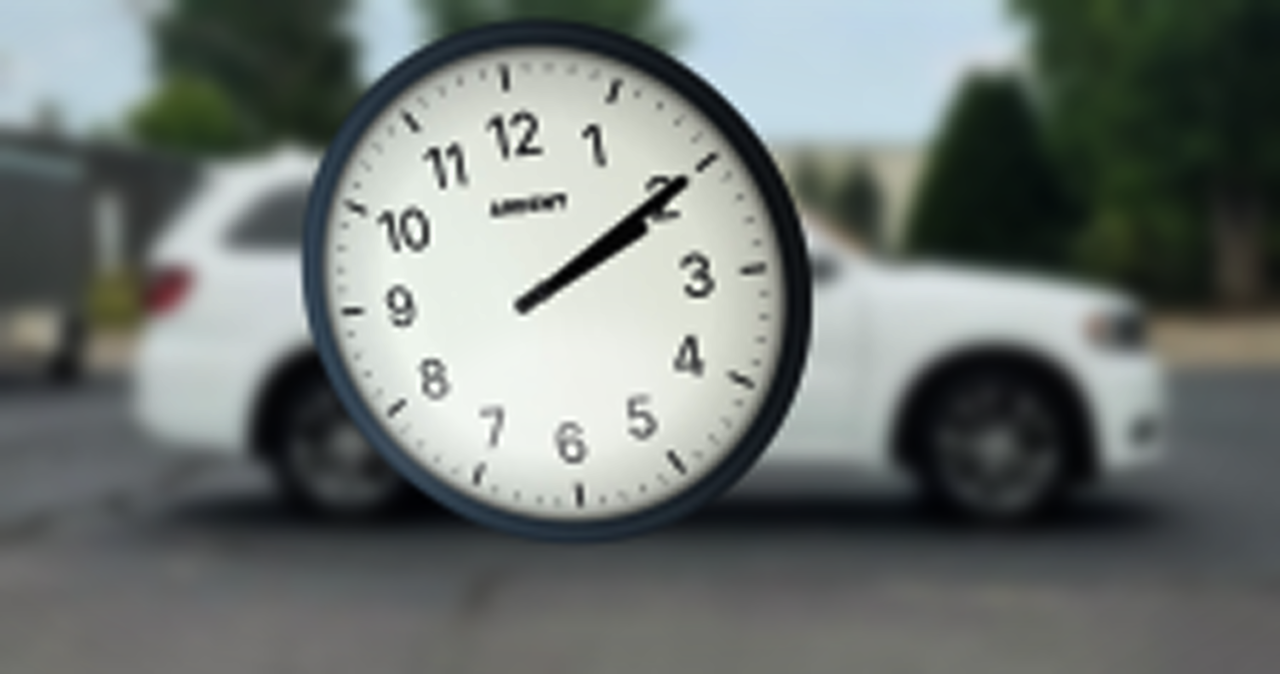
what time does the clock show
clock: 2:10
